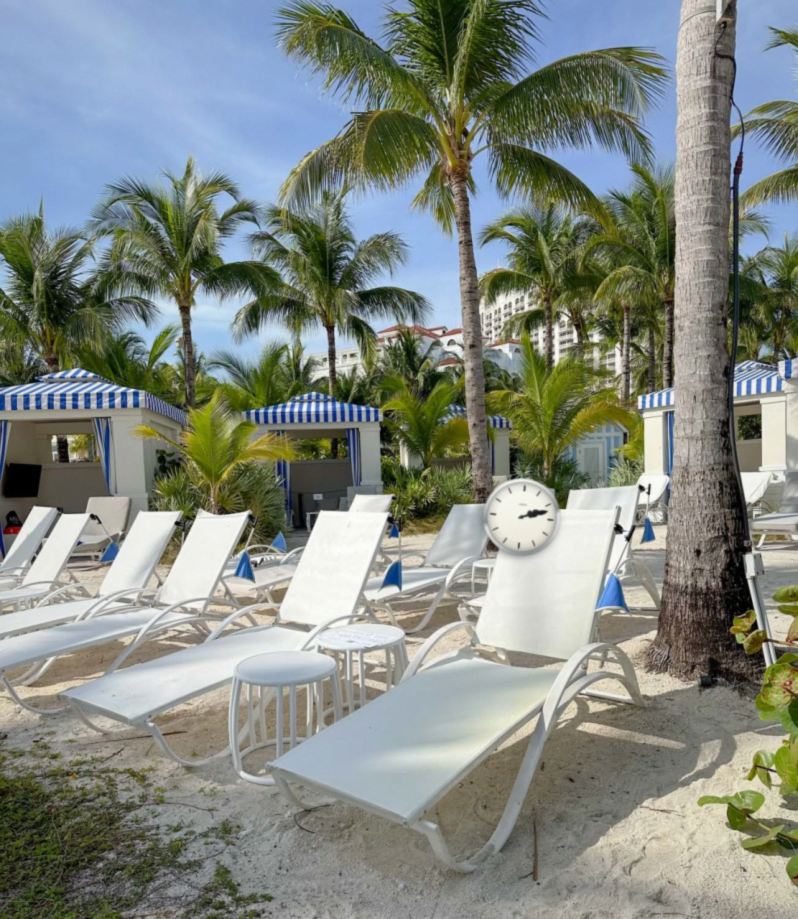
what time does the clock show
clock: 2:12
